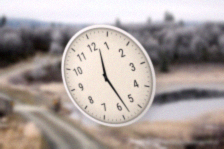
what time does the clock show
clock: 12:28
